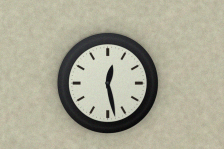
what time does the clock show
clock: 12:28
